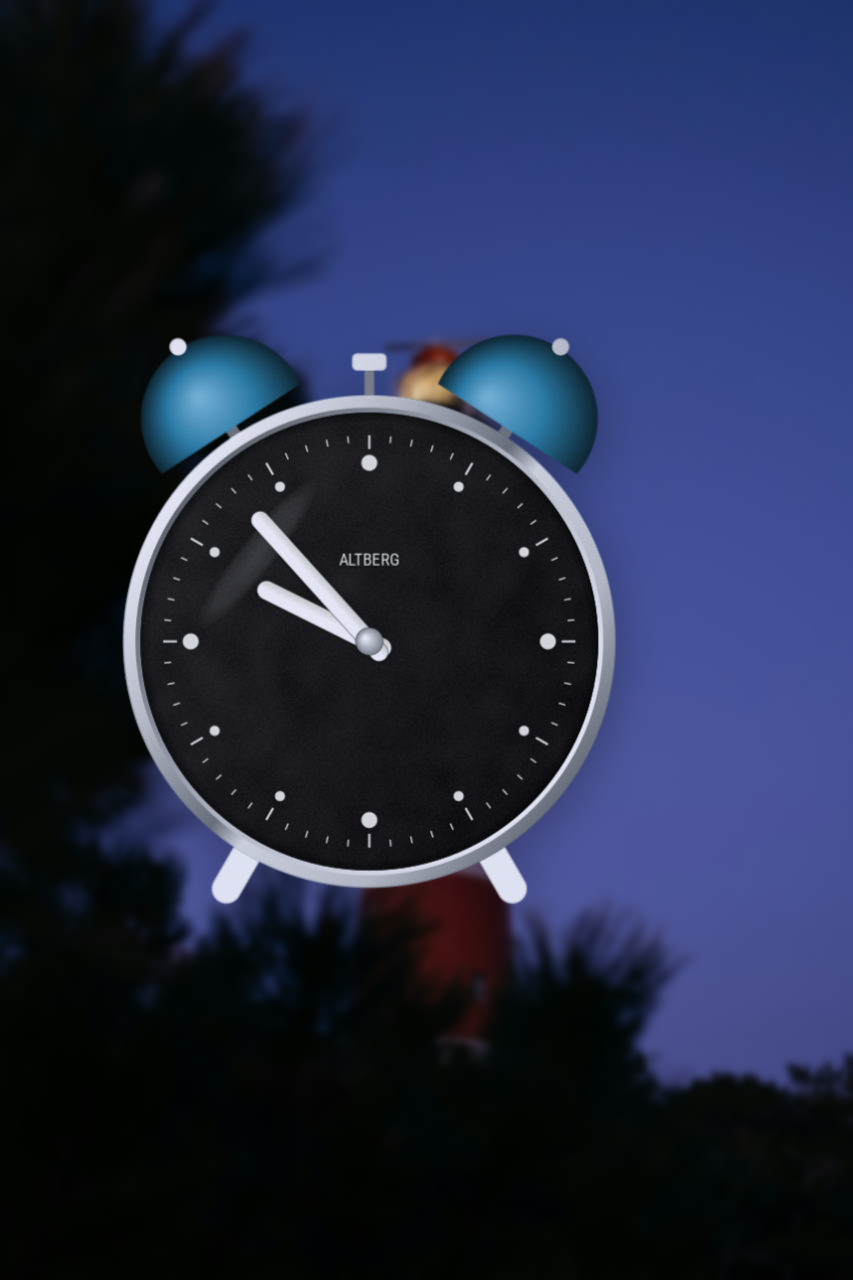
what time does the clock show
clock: 9:53
